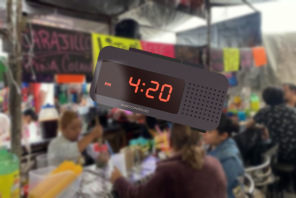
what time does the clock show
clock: 4:20
